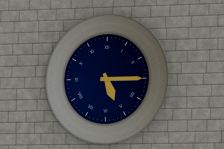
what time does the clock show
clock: 5:15
